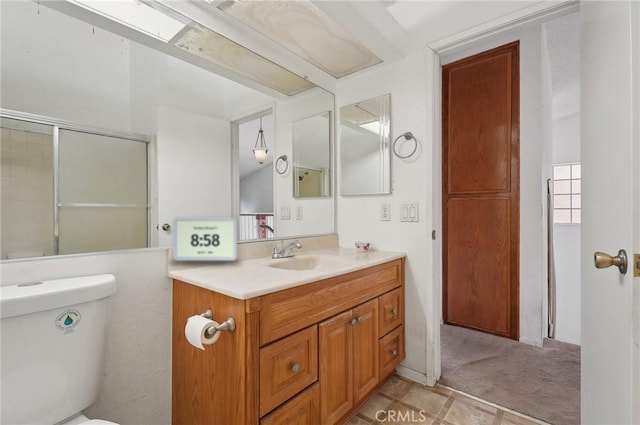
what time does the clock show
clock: 8:58
